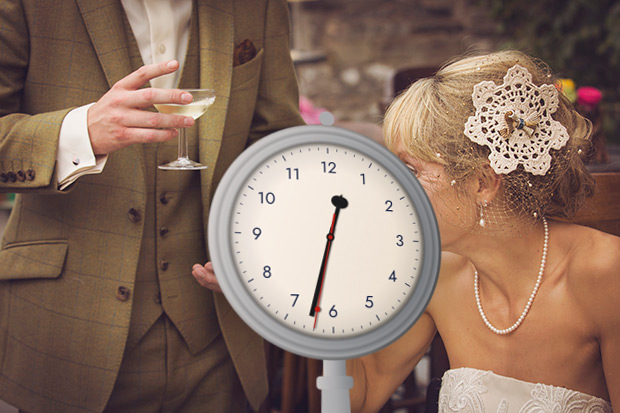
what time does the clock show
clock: 12:32:32
